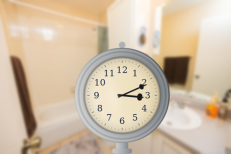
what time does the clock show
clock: 3:11
